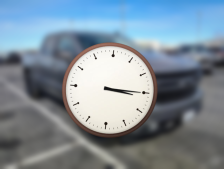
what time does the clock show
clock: 3:15
